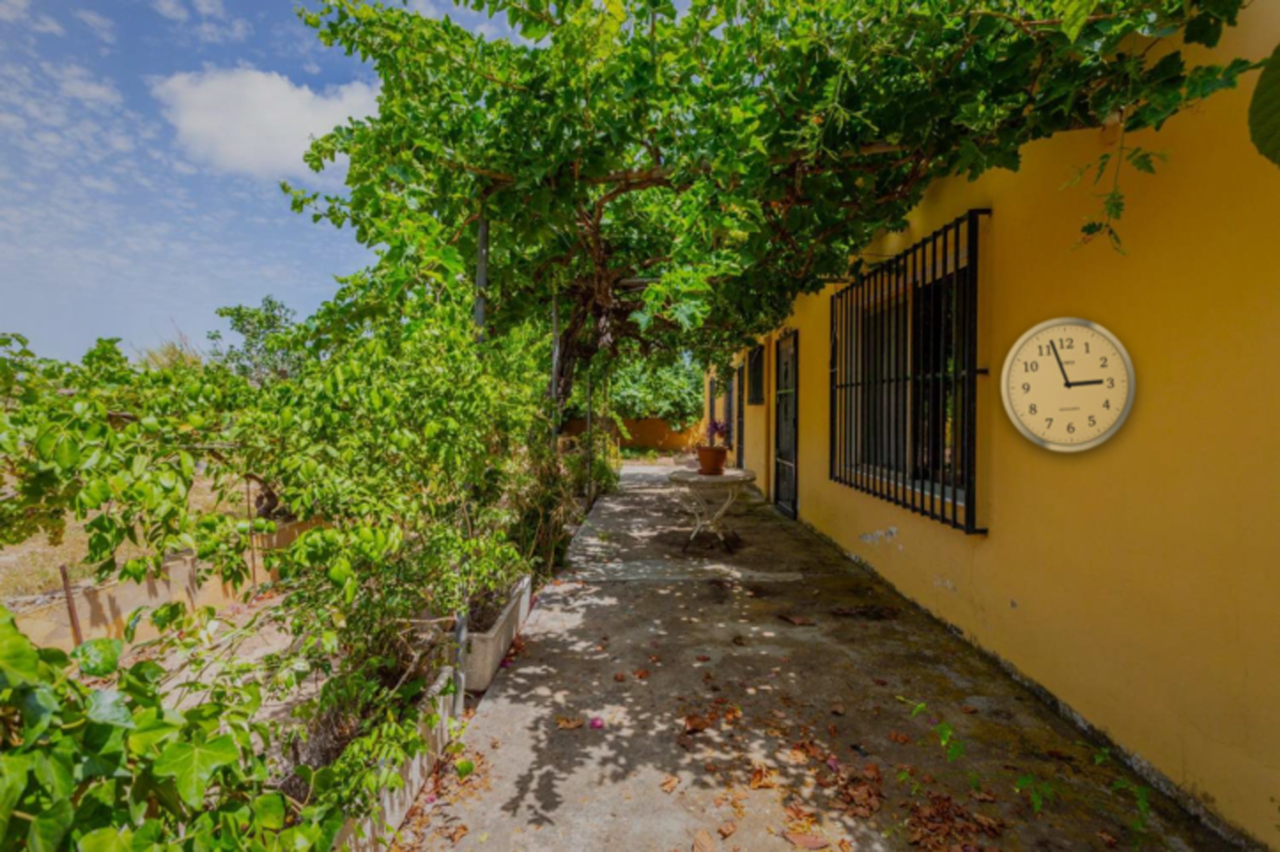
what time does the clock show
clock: 2:57
